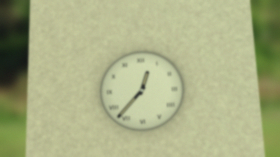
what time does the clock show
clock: 12:37
